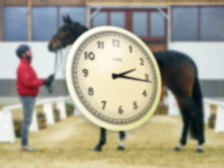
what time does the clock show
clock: 2:16
